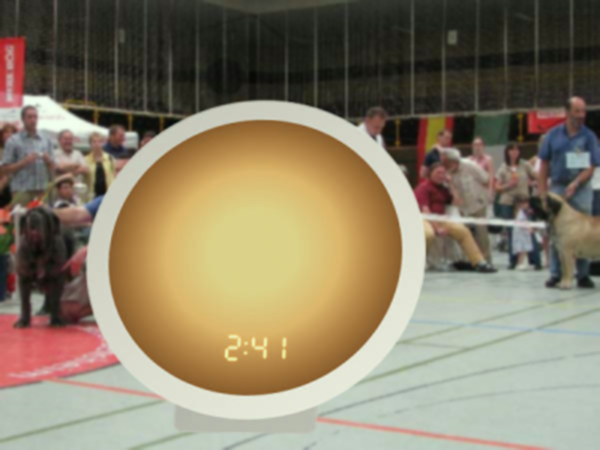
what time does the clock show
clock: 2:41
